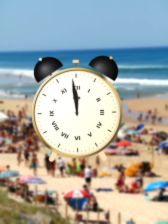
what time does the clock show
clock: 11:59
